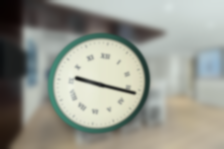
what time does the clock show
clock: 9:16
